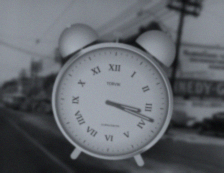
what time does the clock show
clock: 3:18
